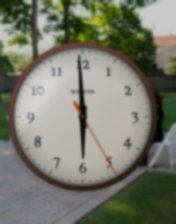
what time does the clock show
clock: 5:59:25
